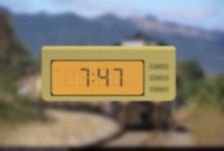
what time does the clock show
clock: 7:47
